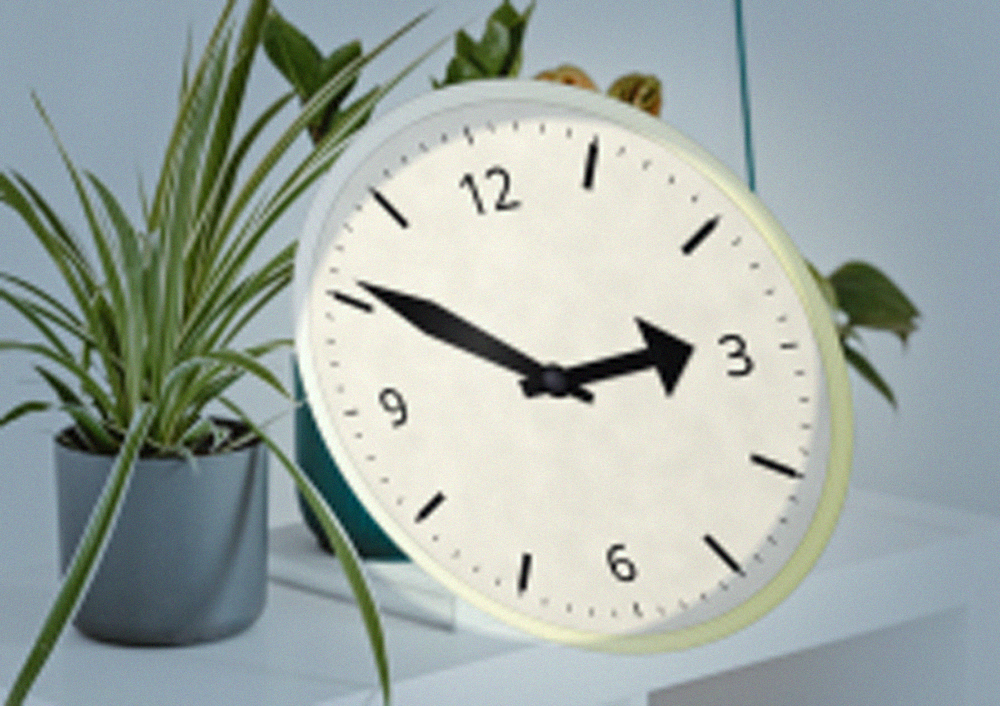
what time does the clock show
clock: 2:51
